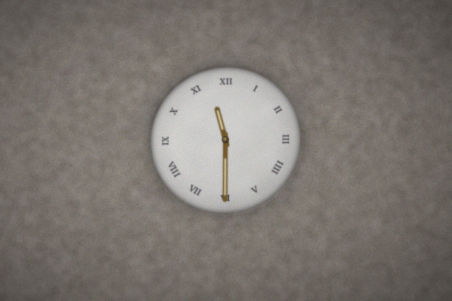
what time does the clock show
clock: 11:30
